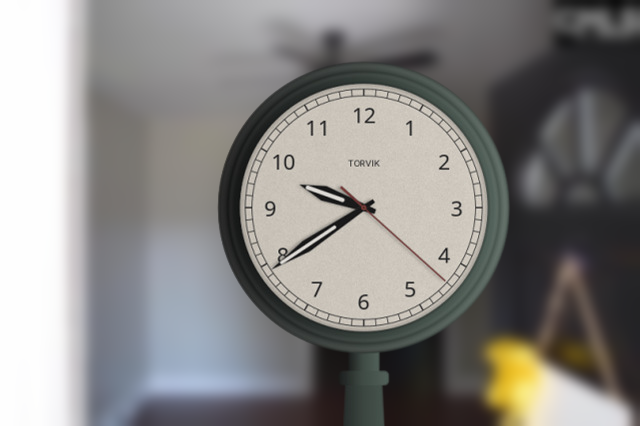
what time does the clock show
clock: 9:39:22
